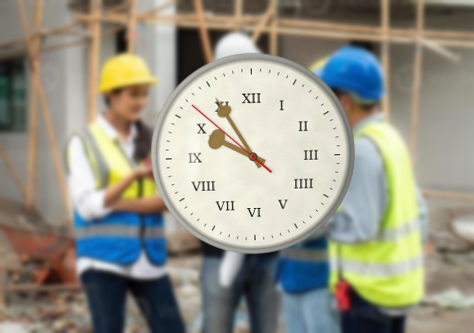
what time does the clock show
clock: 9:54:52
